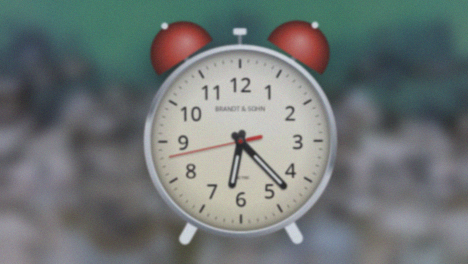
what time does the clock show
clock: 6:22:43
